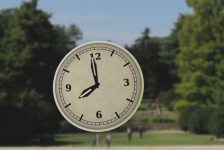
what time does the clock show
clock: 7:59
